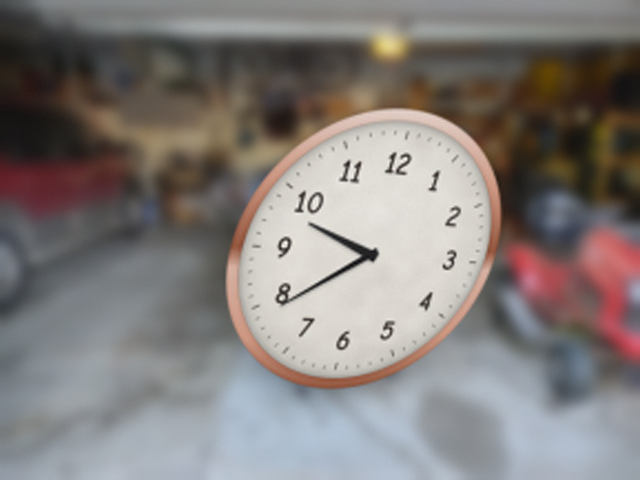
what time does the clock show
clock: 9:39
